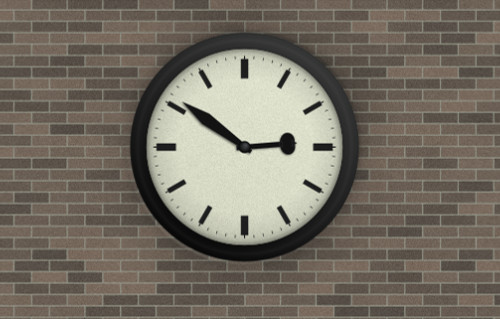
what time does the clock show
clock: 2:51
